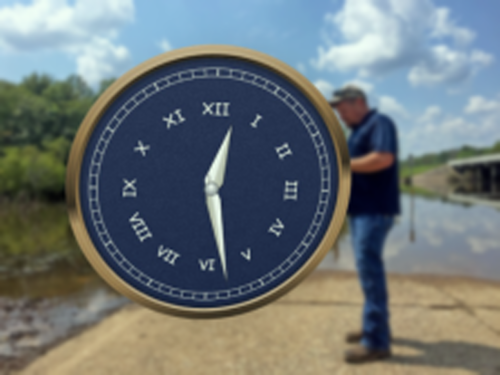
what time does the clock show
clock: 12:28
